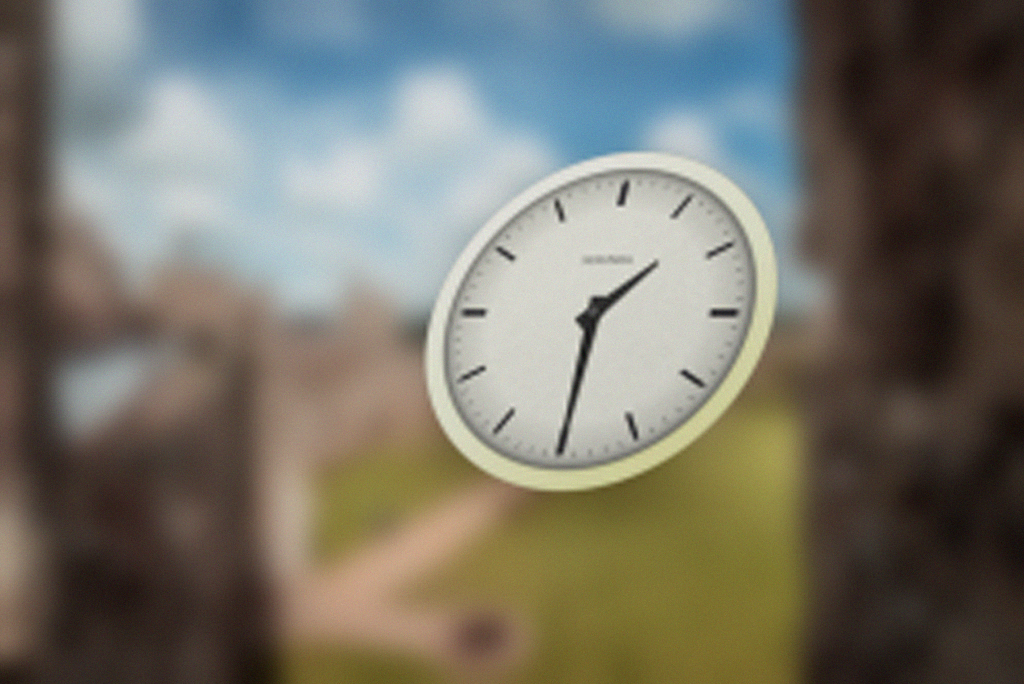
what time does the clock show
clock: 1:30
